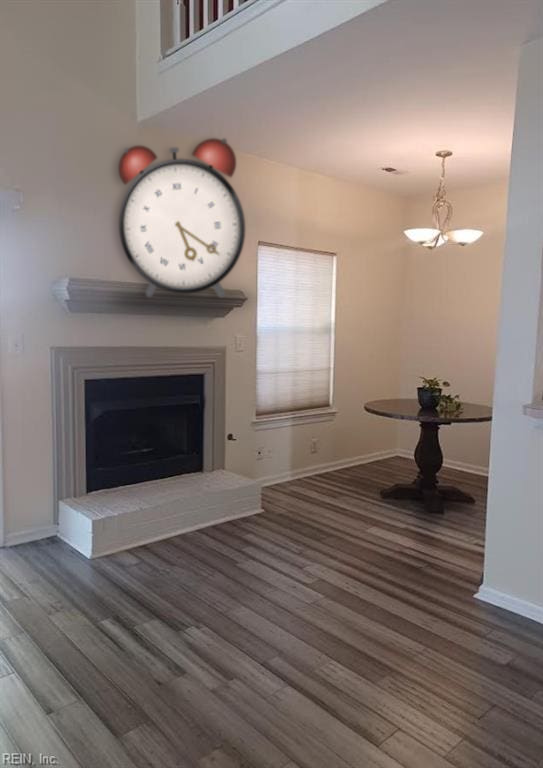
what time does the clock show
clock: 5:21
